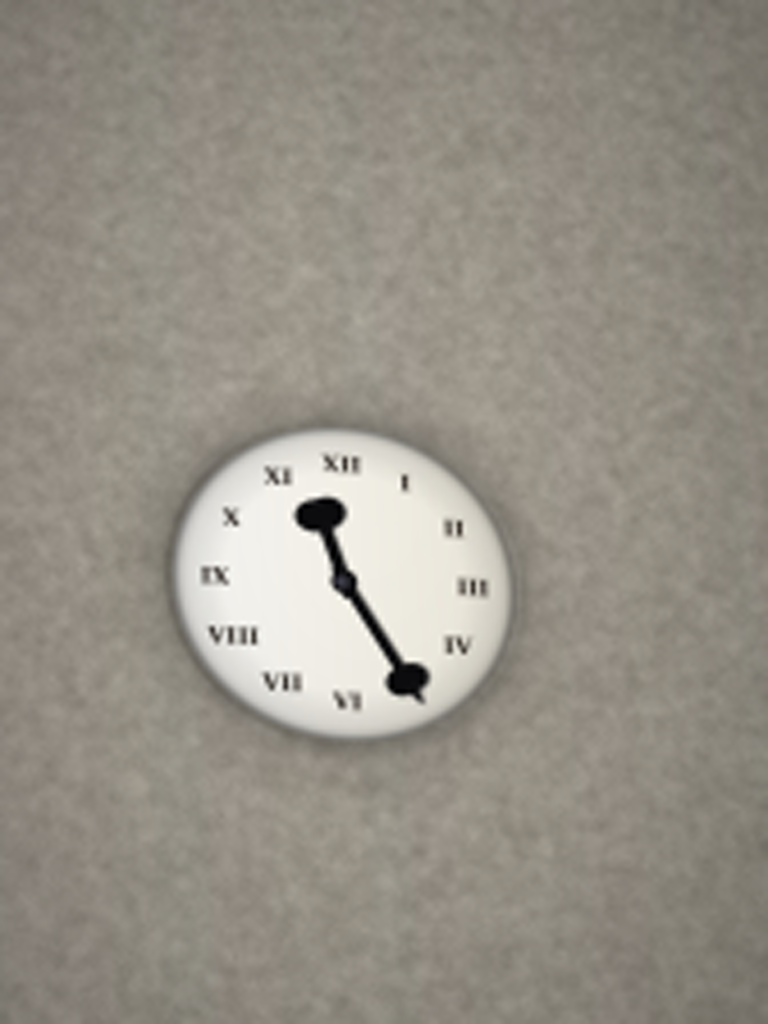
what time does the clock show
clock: 11:25
